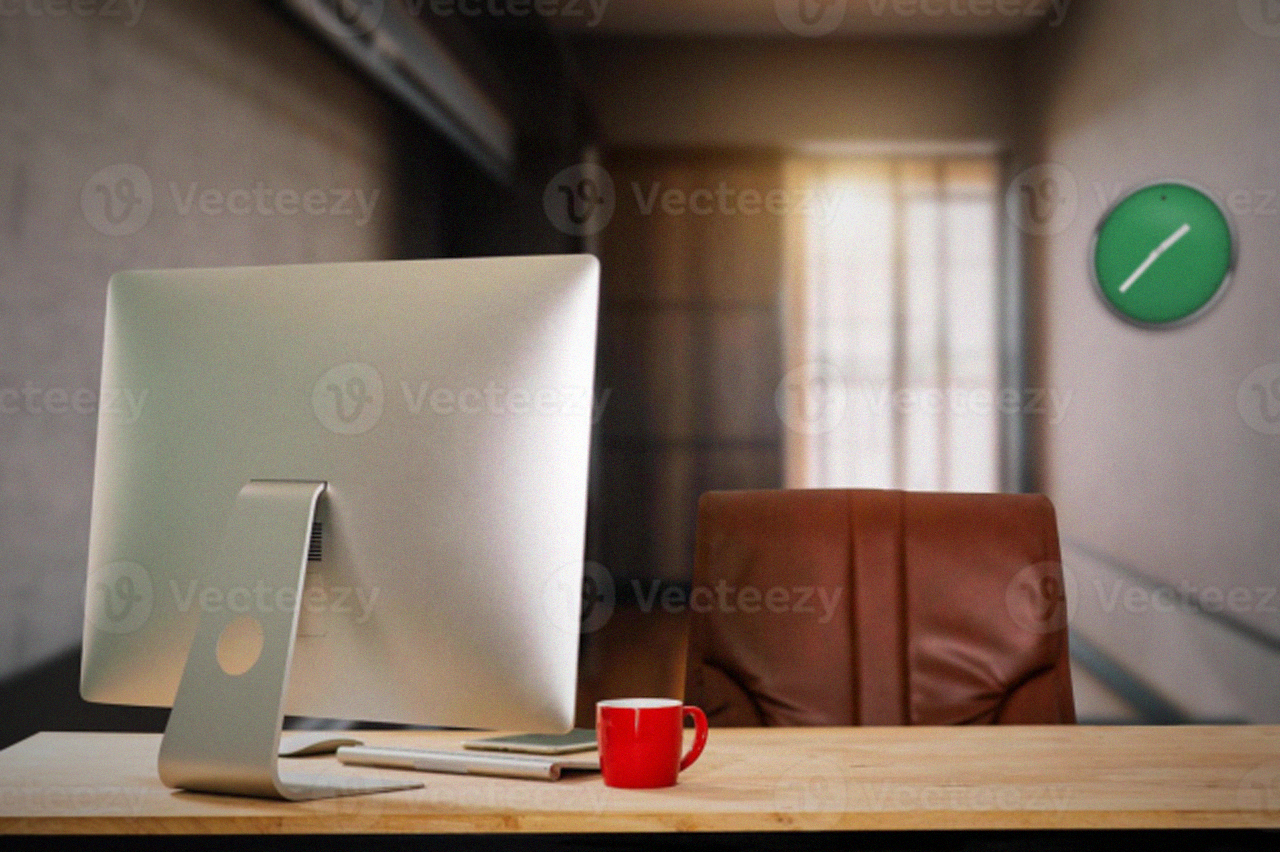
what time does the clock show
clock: 1:37
